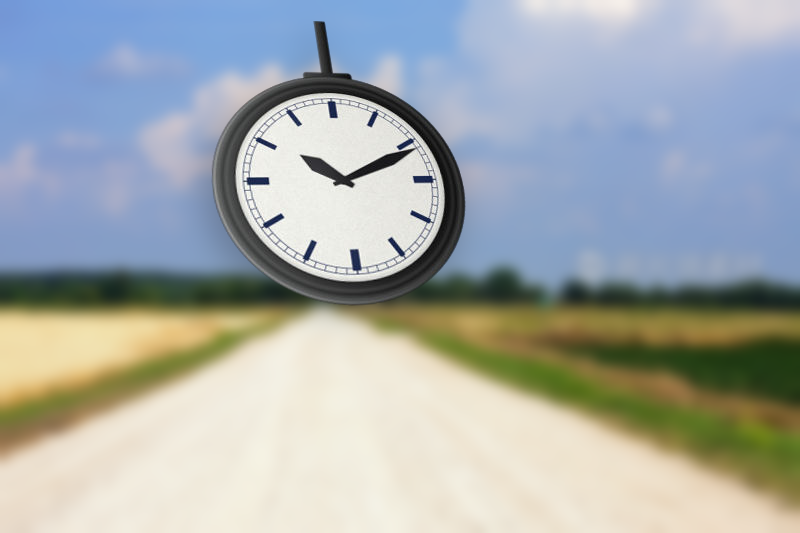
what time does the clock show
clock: 10:11
